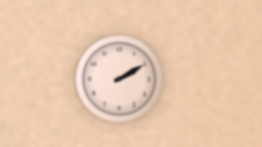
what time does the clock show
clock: 2:10
